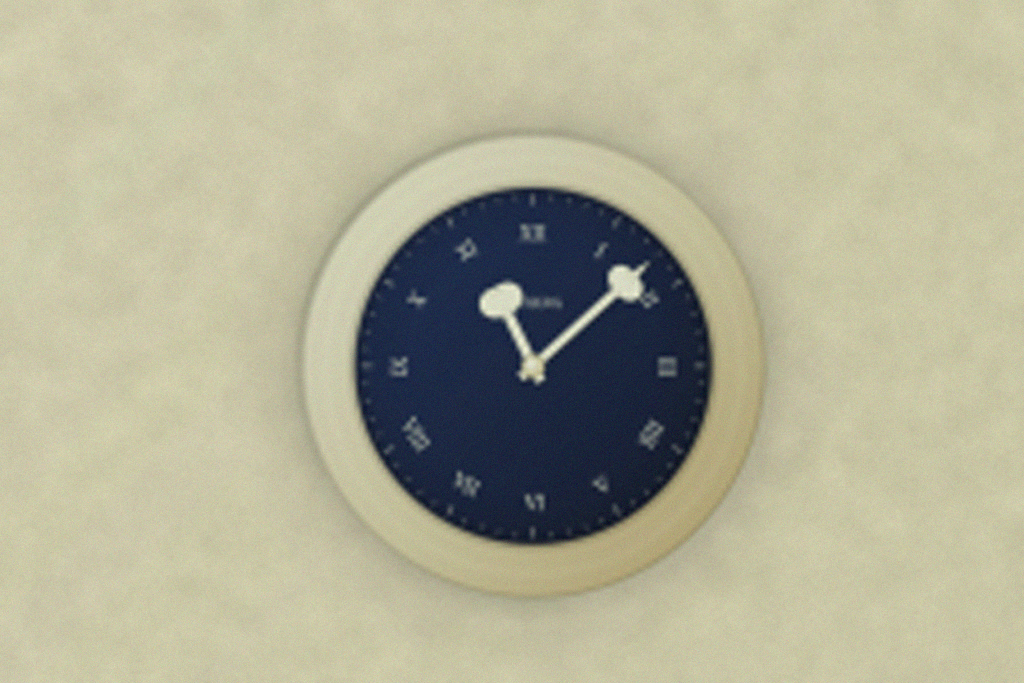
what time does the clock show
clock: 11:08
